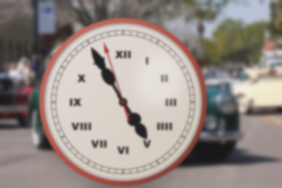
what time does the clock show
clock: 4:54:57
